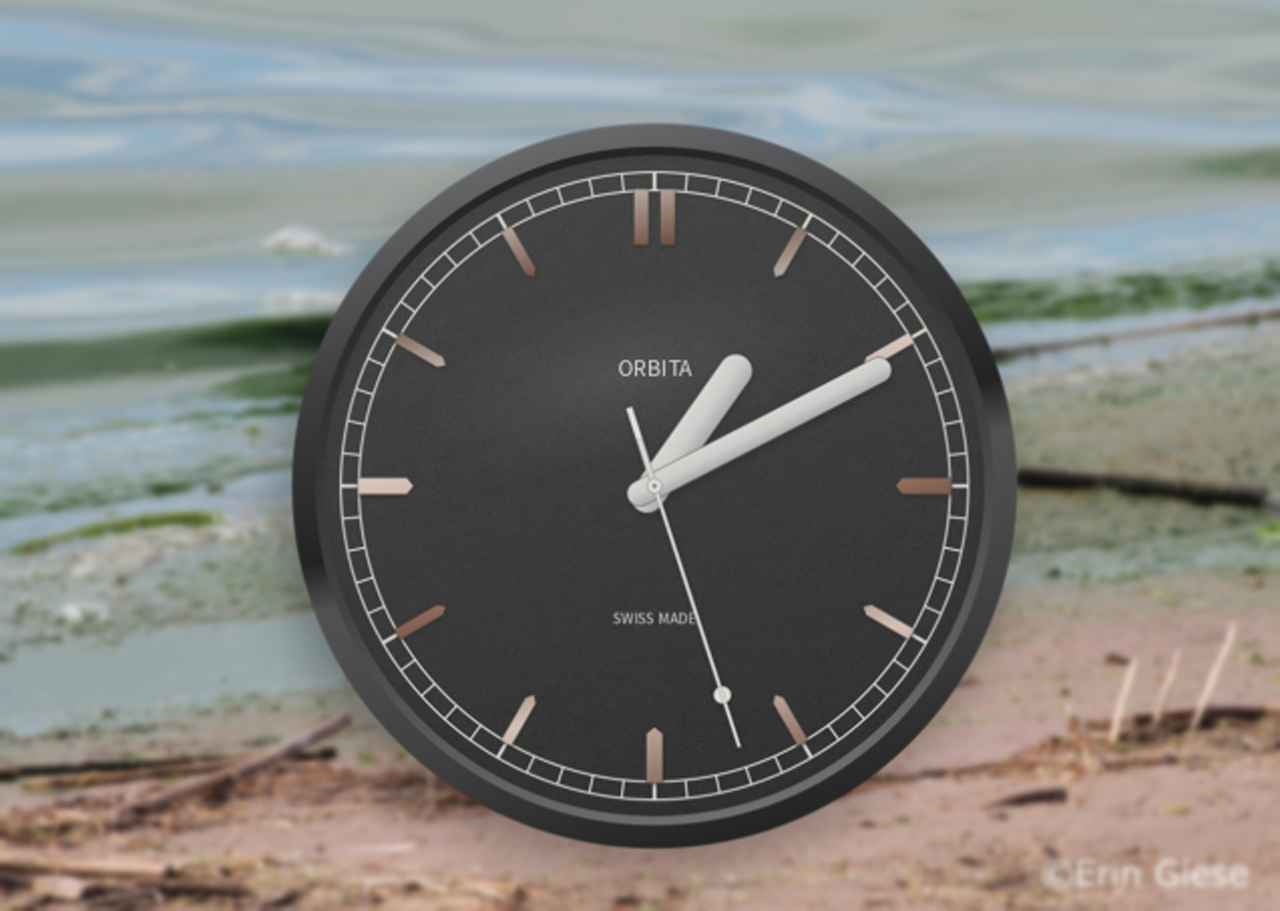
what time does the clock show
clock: 1:10:27
